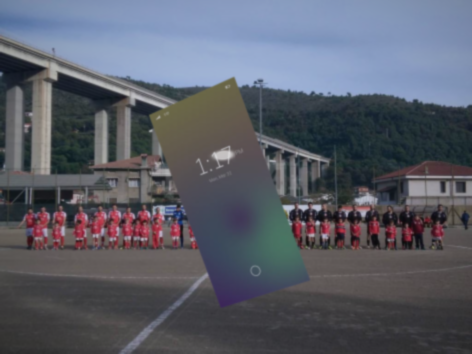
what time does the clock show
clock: 1:17
